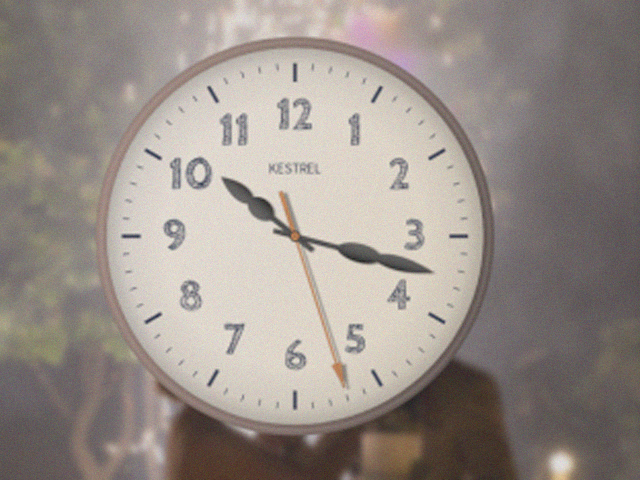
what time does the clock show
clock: 10:17:27
